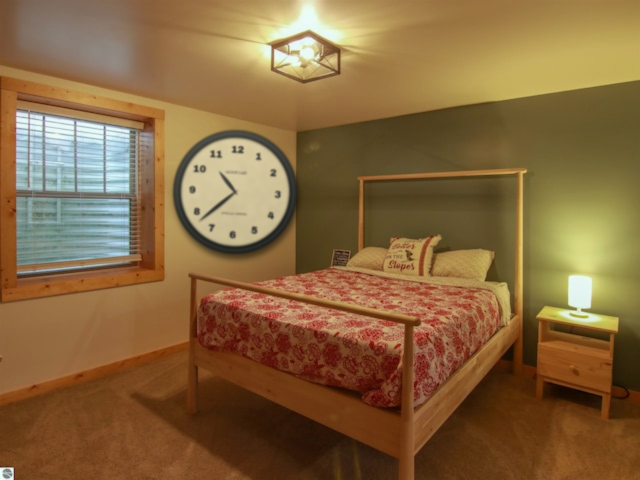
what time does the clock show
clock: 10:38
